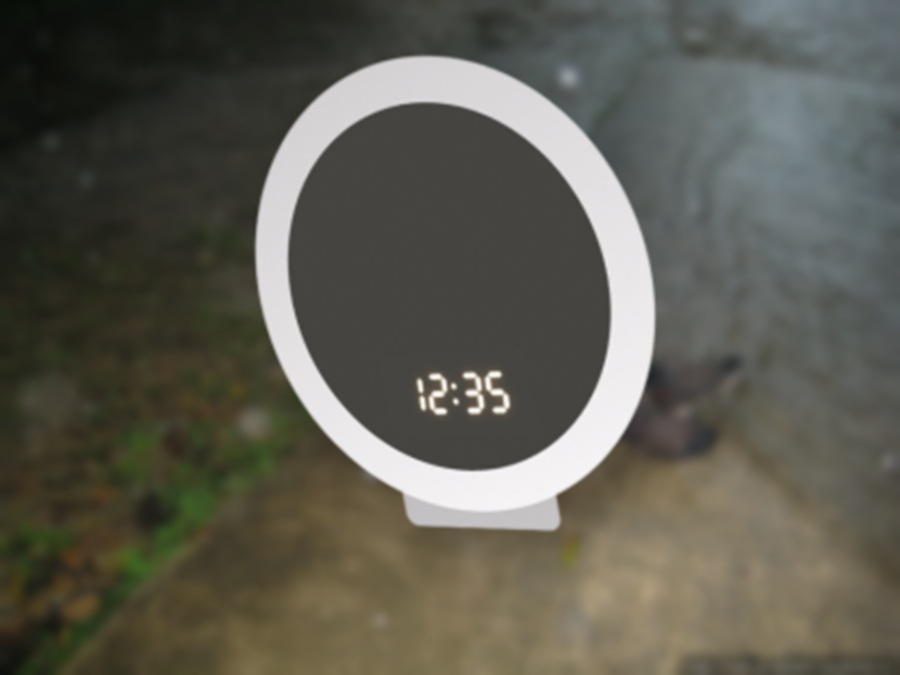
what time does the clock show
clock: 12:35
